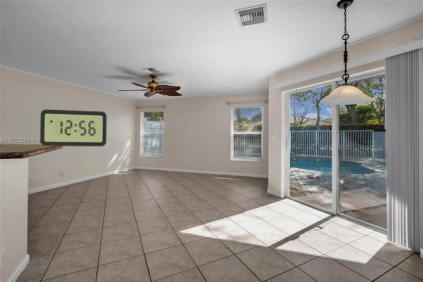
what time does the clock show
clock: 12:56
